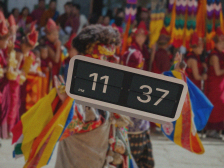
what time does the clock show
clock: 11:37
